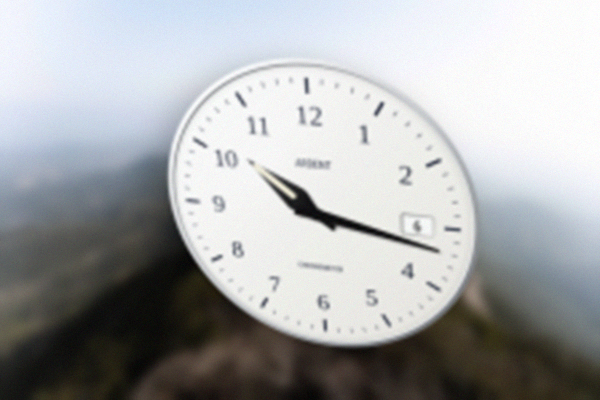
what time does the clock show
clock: 10:17
